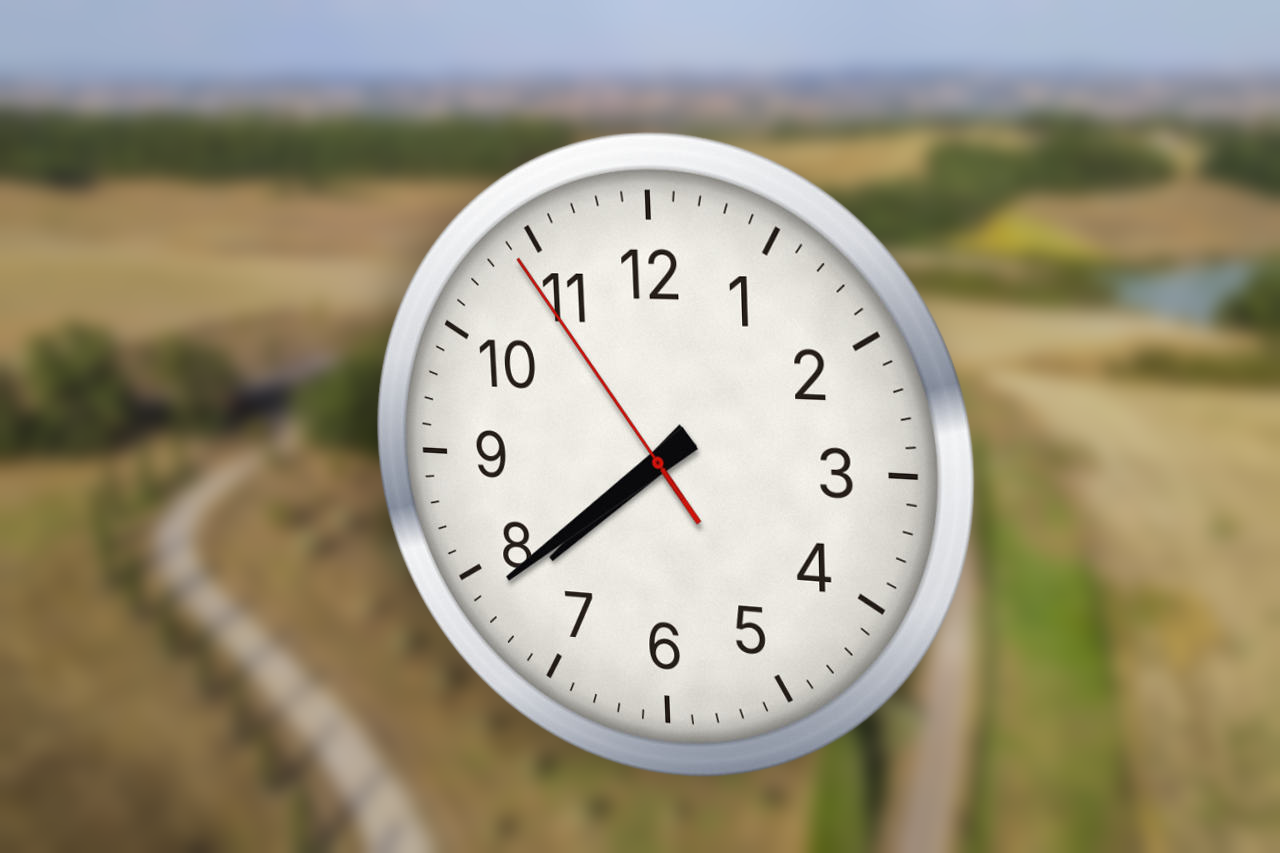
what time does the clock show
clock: 7:38:54
